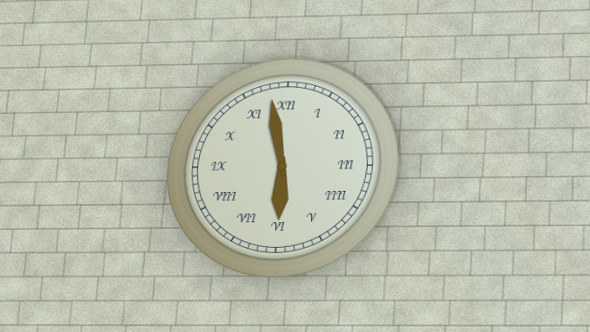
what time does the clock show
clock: 5:58
